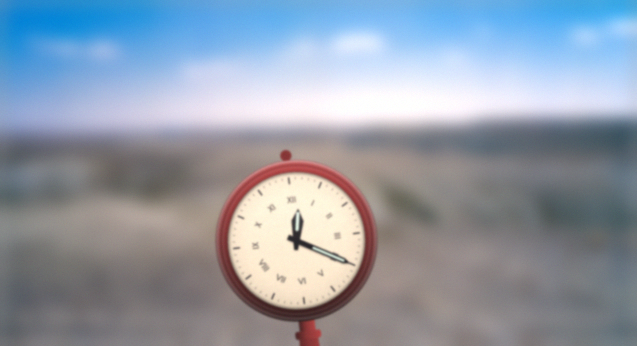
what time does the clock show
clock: 12:20
